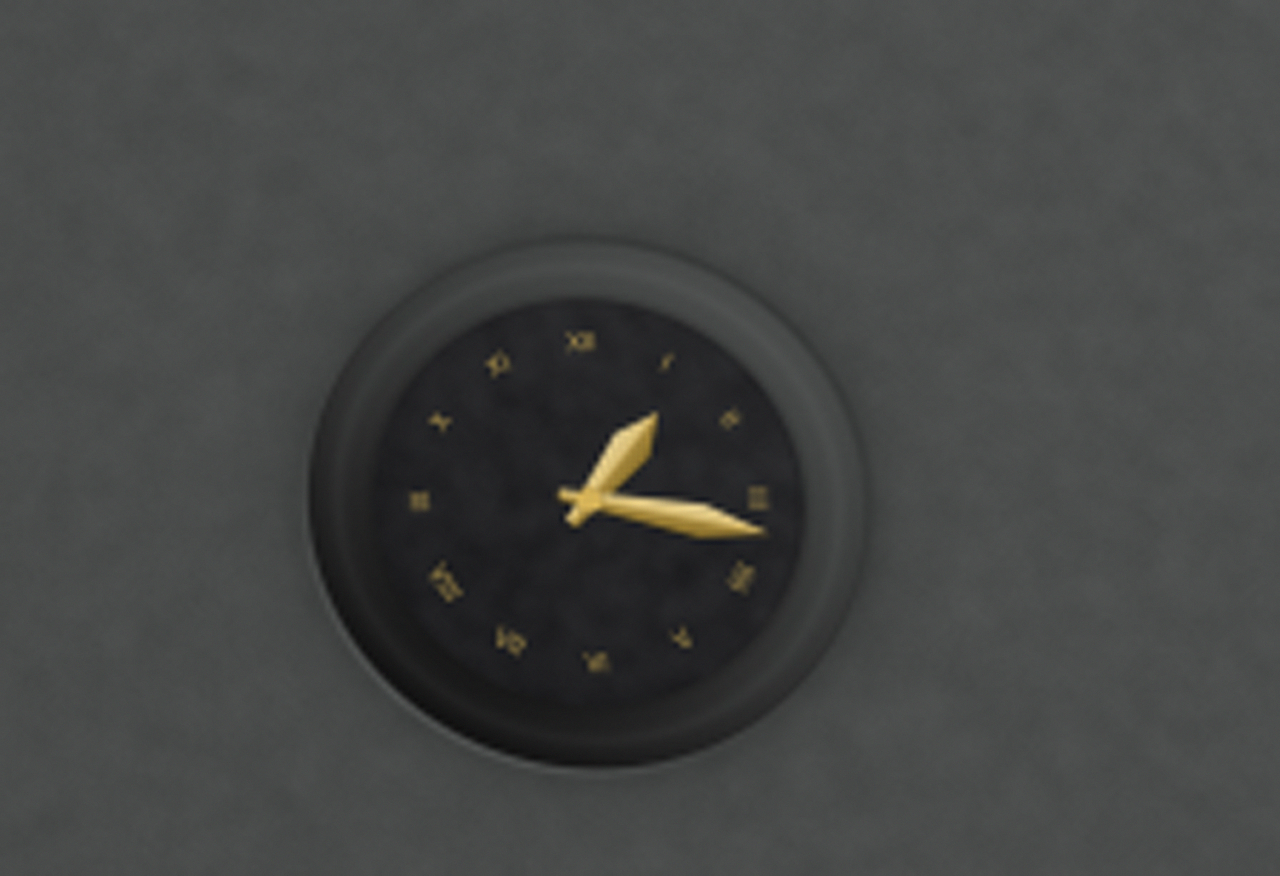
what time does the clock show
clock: 1:17
